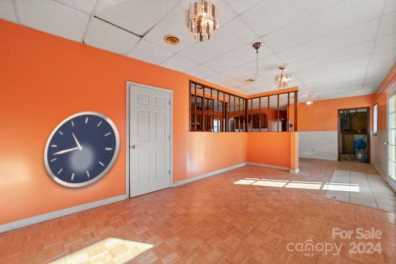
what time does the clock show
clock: 10:42
